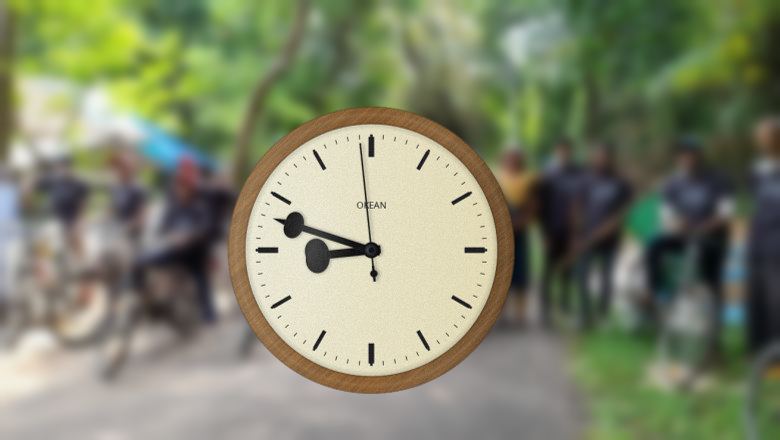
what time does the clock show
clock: 8:47:59
